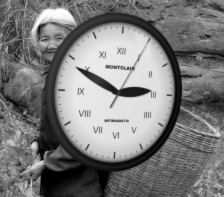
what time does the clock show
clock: 2:49:05
